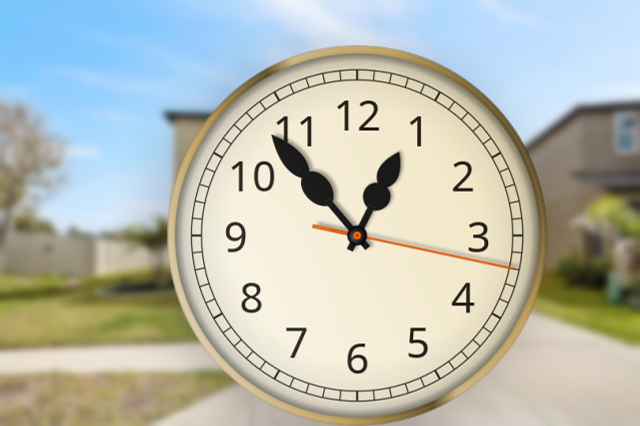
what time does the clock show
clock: 12:53:17
